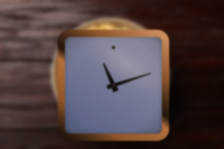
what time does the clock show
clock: 11:12
